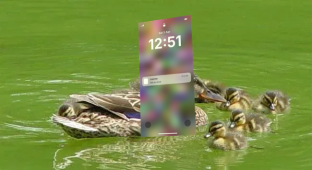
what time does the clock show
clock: 12:51
